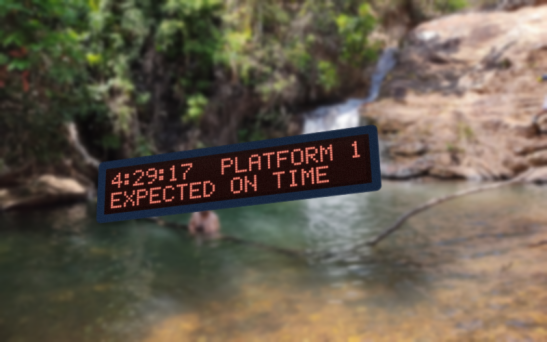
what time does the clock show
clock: 4:29:17
